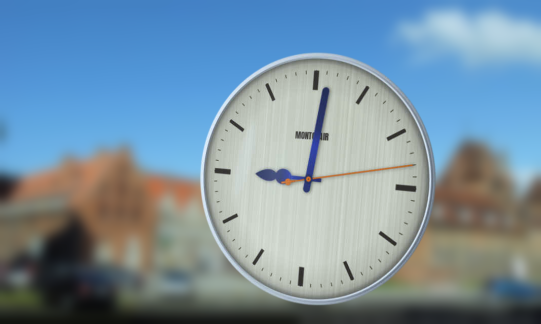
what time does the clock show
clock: 9:01:13
